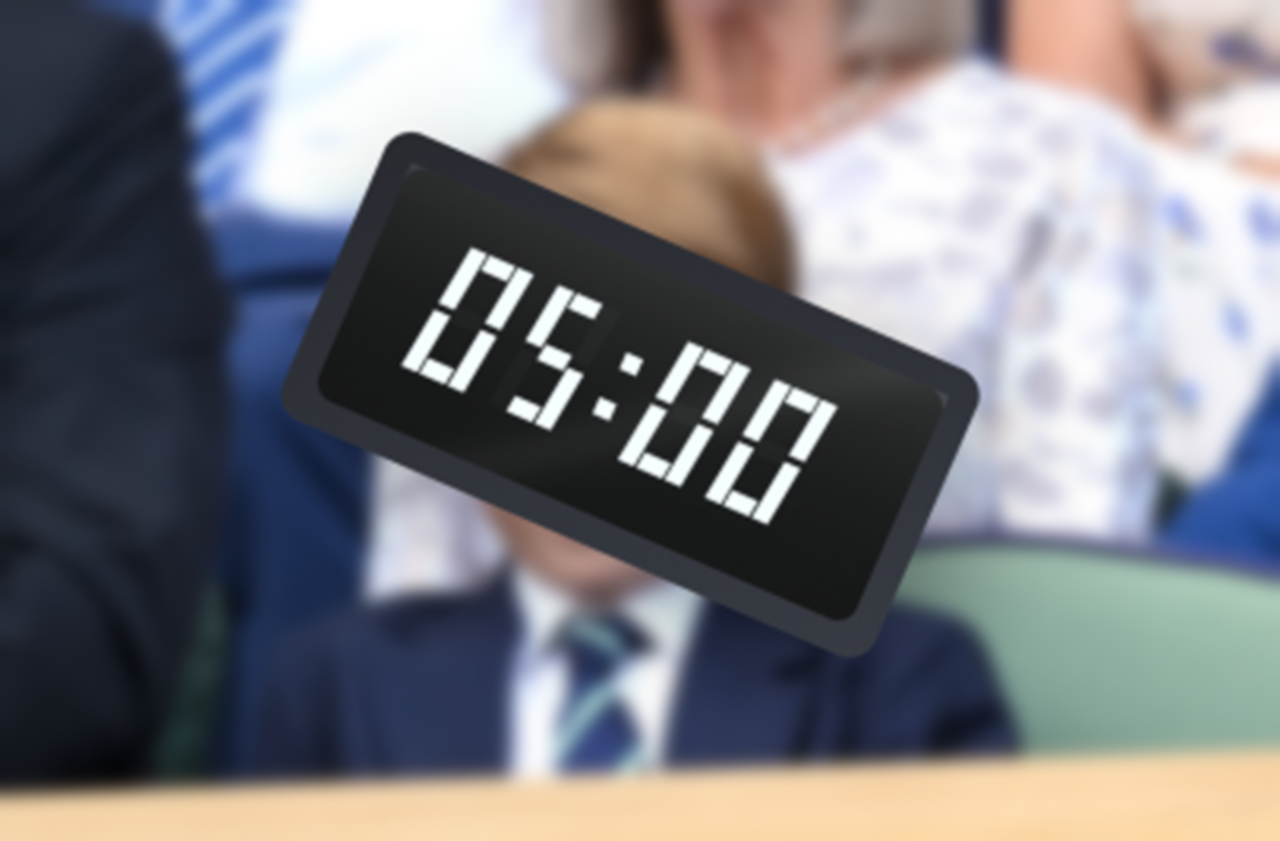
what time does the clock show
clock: 5:00
